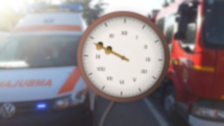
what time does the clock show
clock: 9:49
